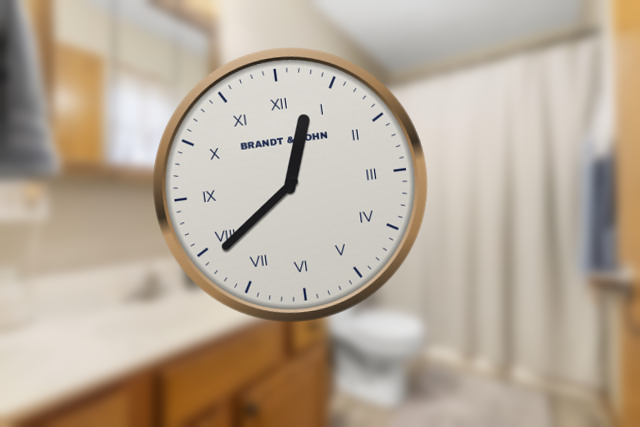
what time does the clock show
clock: 12:39
